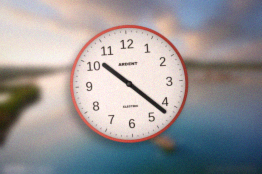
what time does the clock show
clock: 10:22
